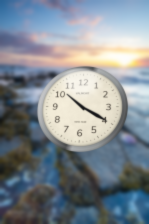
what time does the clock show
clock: 10:20
